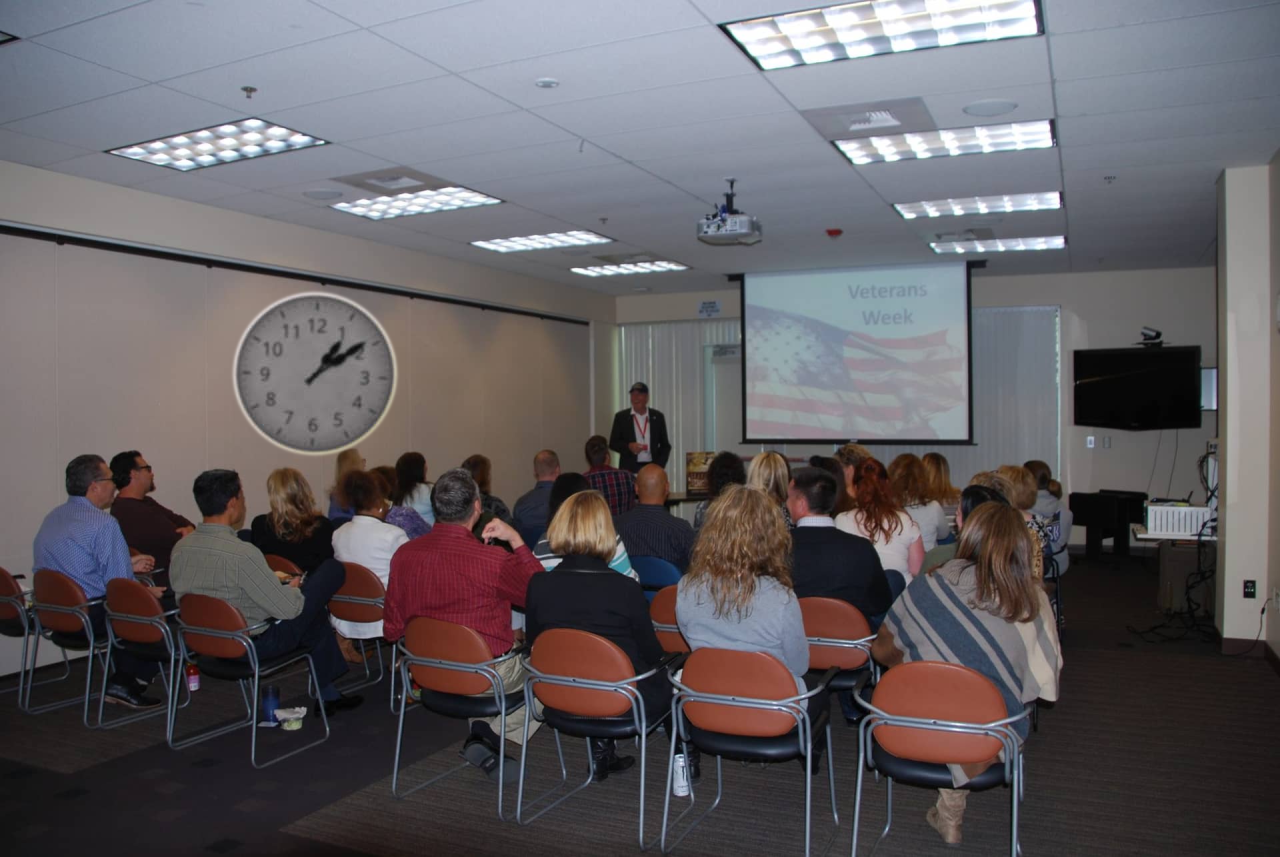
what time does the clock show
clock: 1:09
